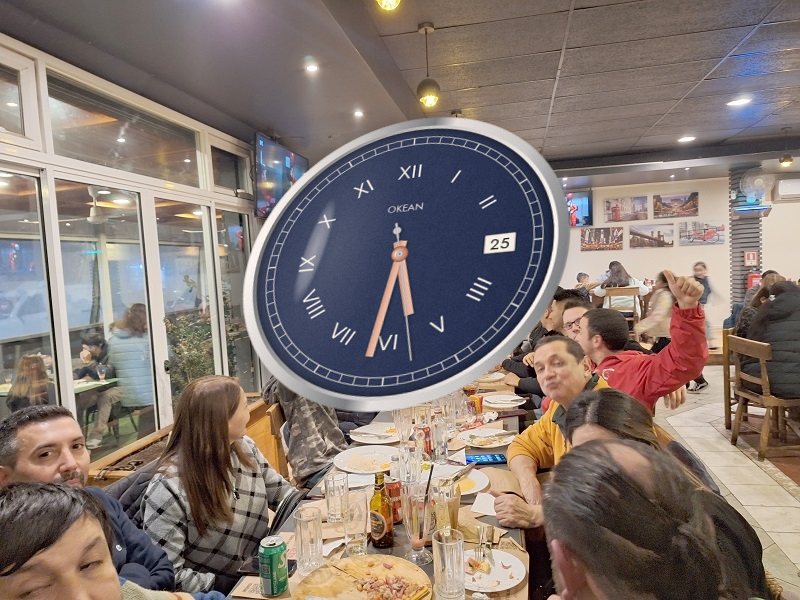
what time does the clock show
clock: 5:31:28
